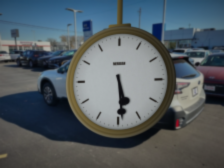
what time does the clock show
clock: 5:29
